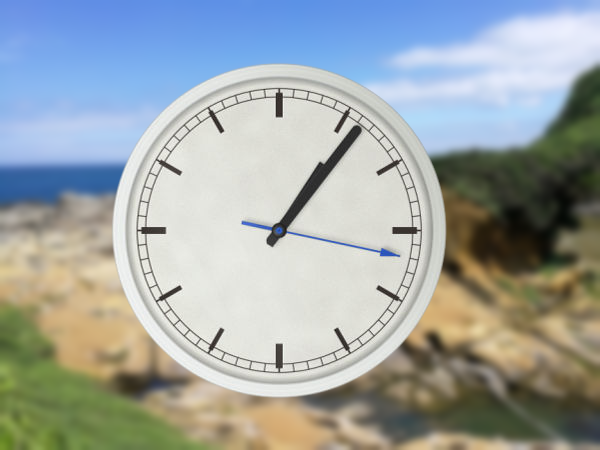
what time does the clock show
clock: 1:06:17
